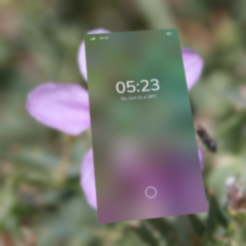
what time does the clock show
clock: 5:23
